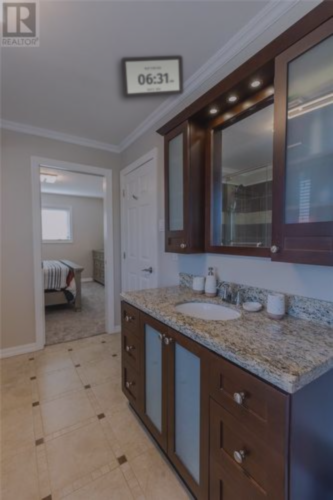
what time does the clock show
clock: 6:31
